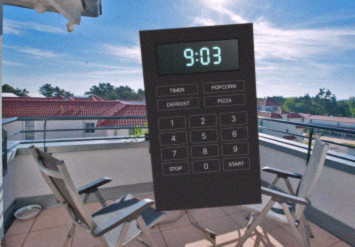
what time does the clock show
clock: 9:03
